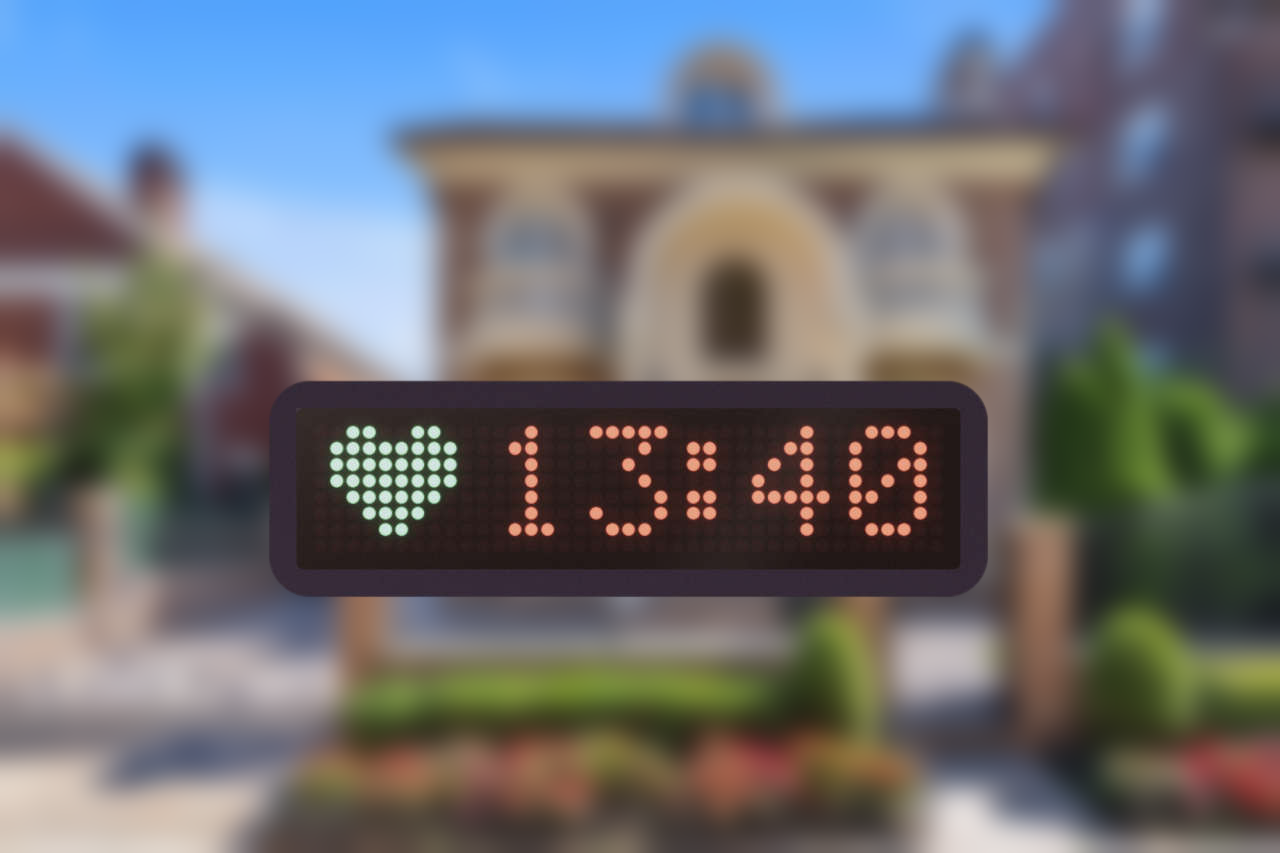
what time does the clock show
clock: 13:40
